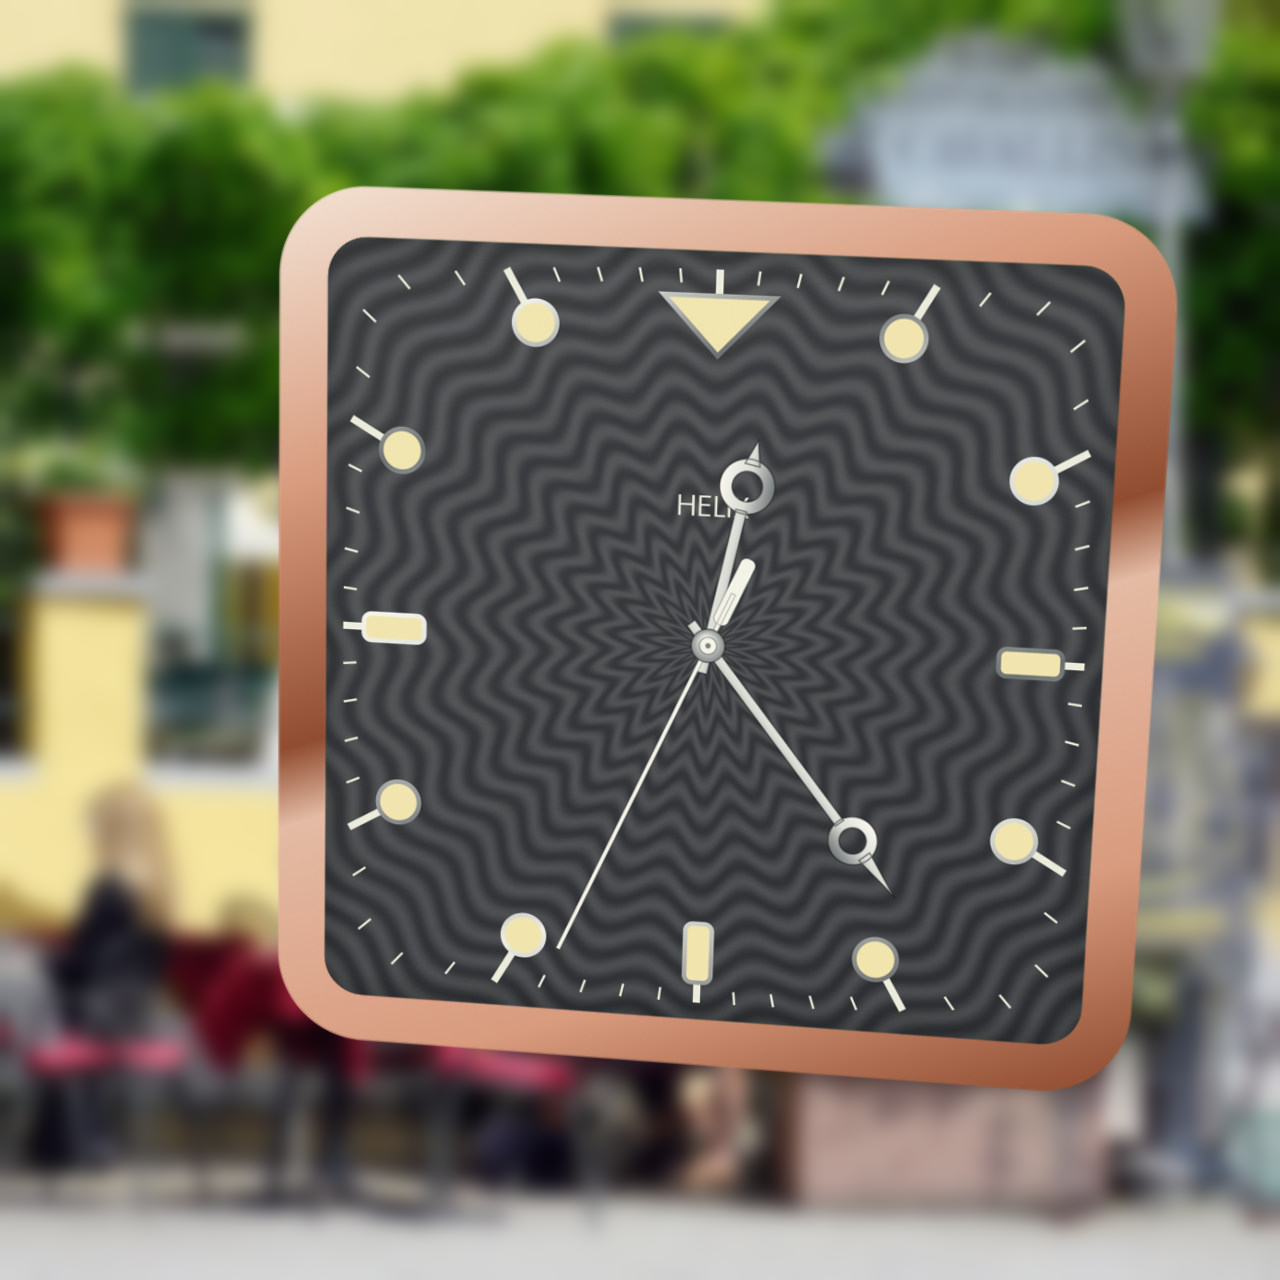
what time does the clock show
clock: 12:23:34
